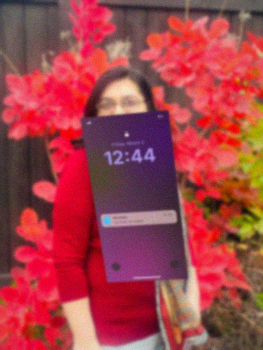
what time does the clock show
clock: 12:44
